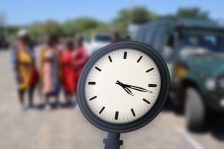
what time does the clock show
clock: 4:17
